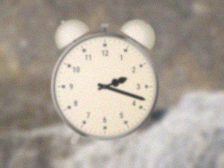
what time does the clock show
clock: 2:18
